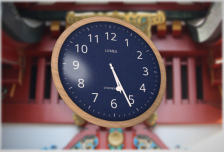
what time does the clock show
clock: 5:26
